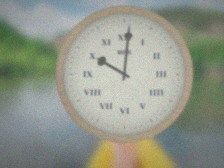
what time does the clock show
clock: 10:01
